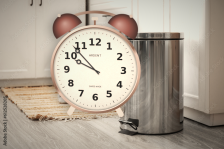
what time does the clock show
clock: 9:53
